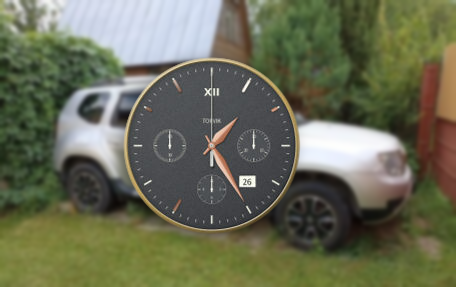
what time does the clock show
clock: 1:25
